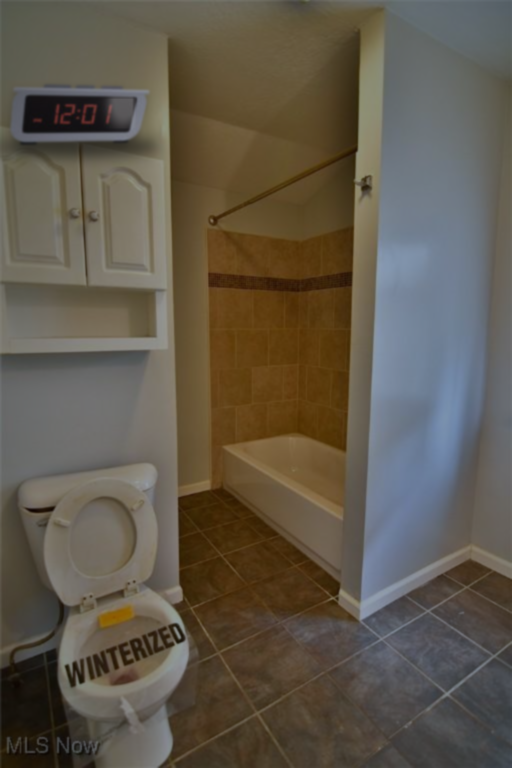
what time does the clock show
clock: 12:01
